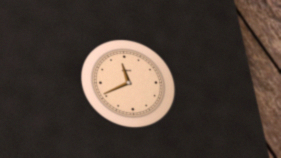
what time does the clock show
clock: 11:41
